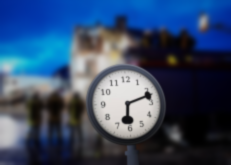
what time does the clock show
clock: 6:12
